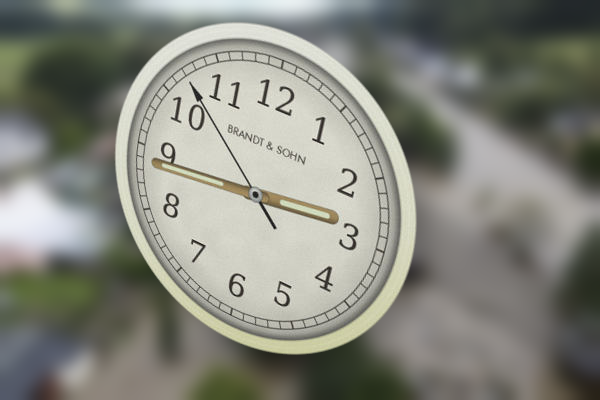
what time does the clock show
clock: 2:43:52
